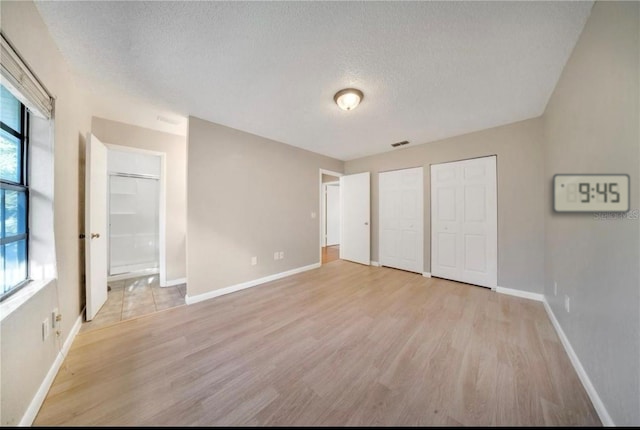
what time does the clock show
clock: 9:45
